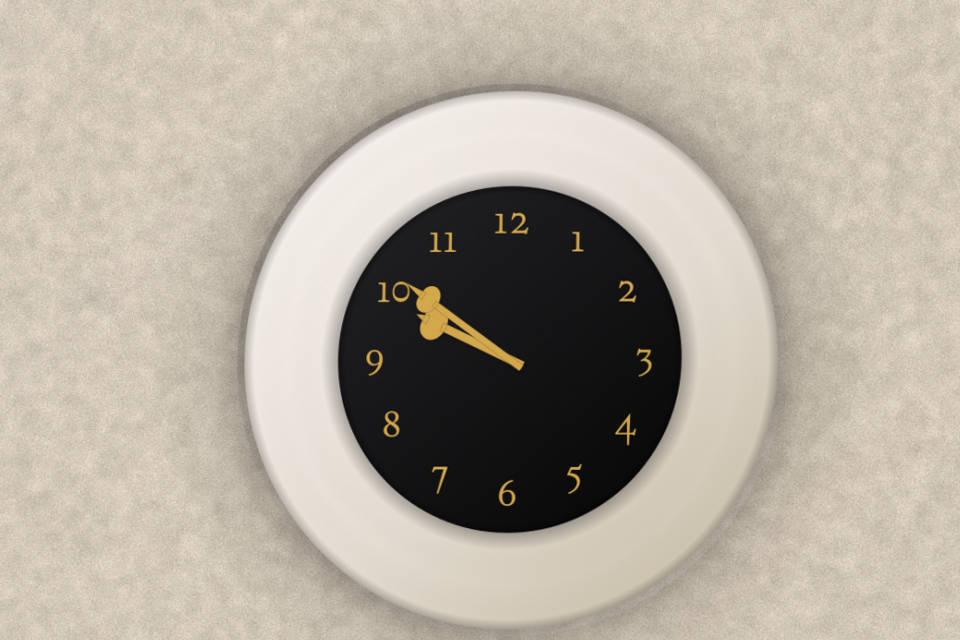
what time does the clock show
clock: 9:51
